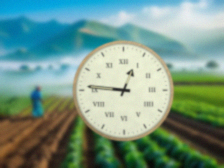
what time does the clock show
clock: 12:46
